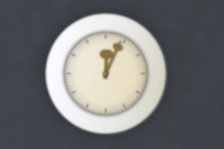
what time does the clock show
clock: 12:04
